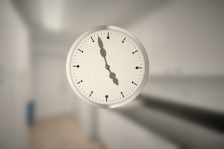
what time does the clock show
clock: 4:57
